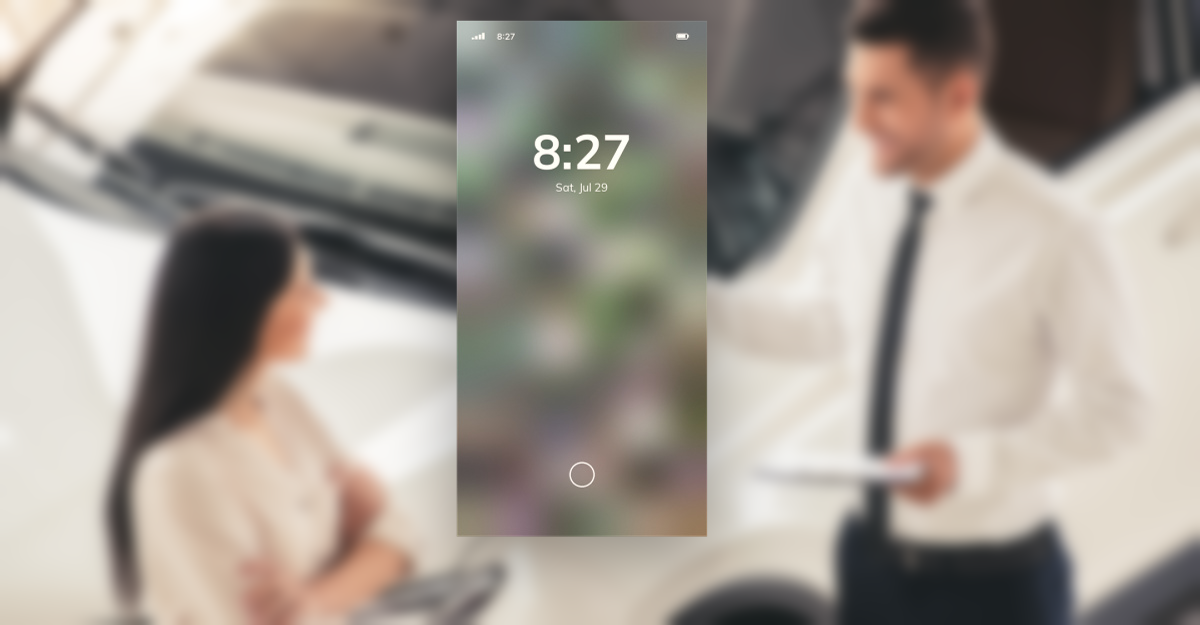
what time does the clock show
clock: 8:27
